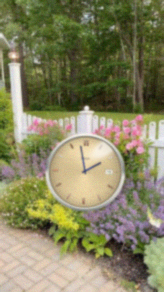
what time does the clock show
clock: 1:58
